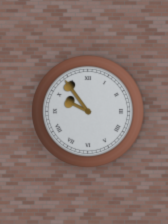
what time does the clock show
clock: 9:54
